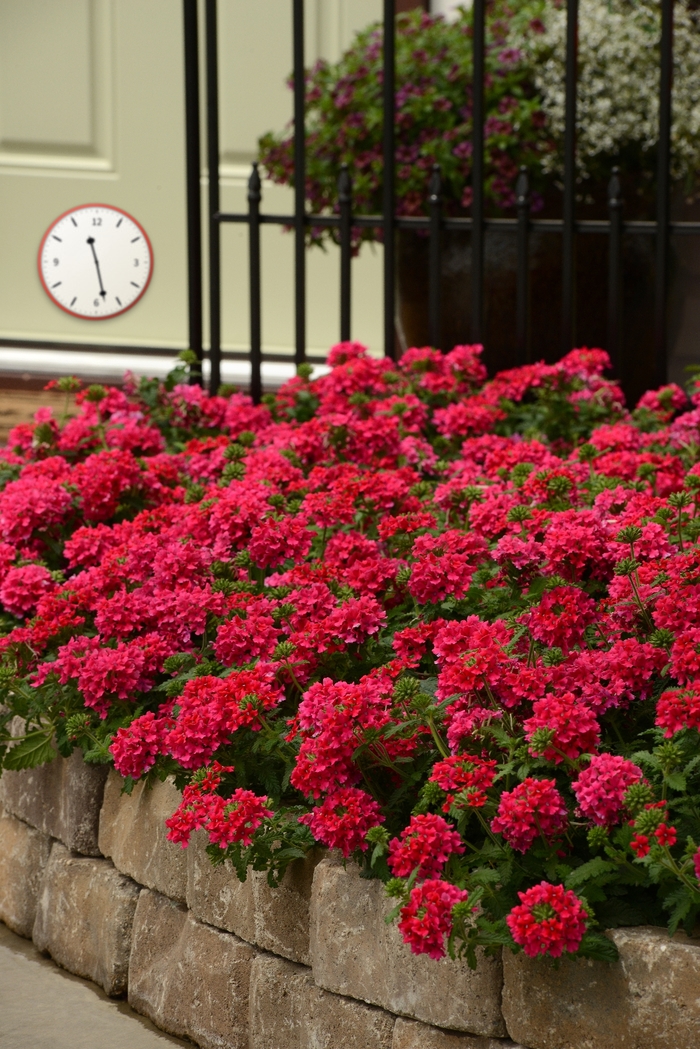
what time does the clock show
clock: 11:28
